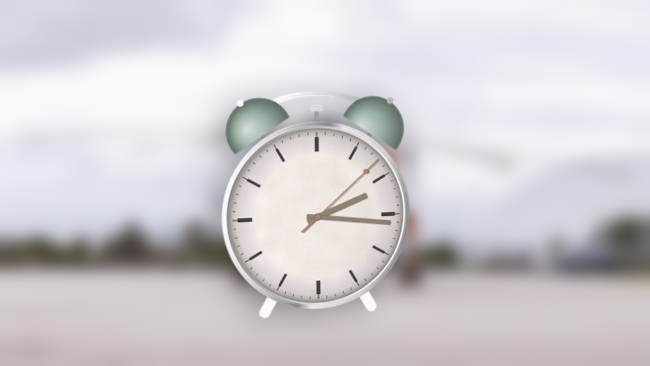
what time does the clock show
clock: 2:16:08
